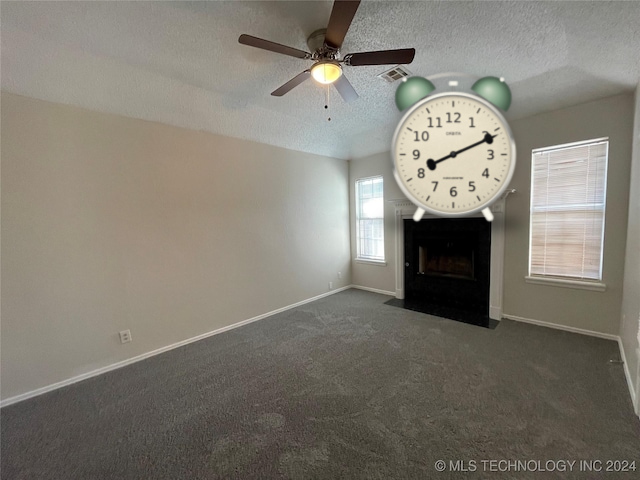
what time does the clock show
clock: 8:11
